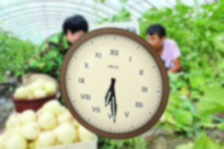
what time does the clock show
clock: 6:29
